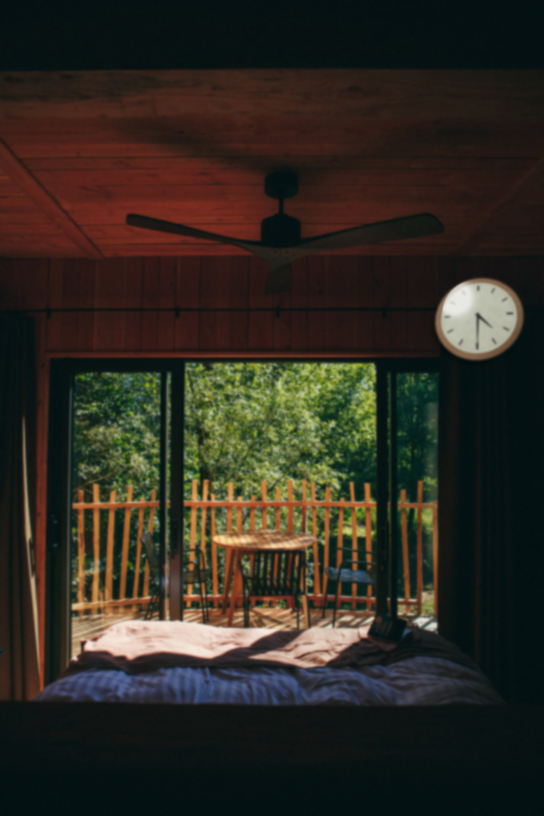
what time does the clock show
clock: 4:30
